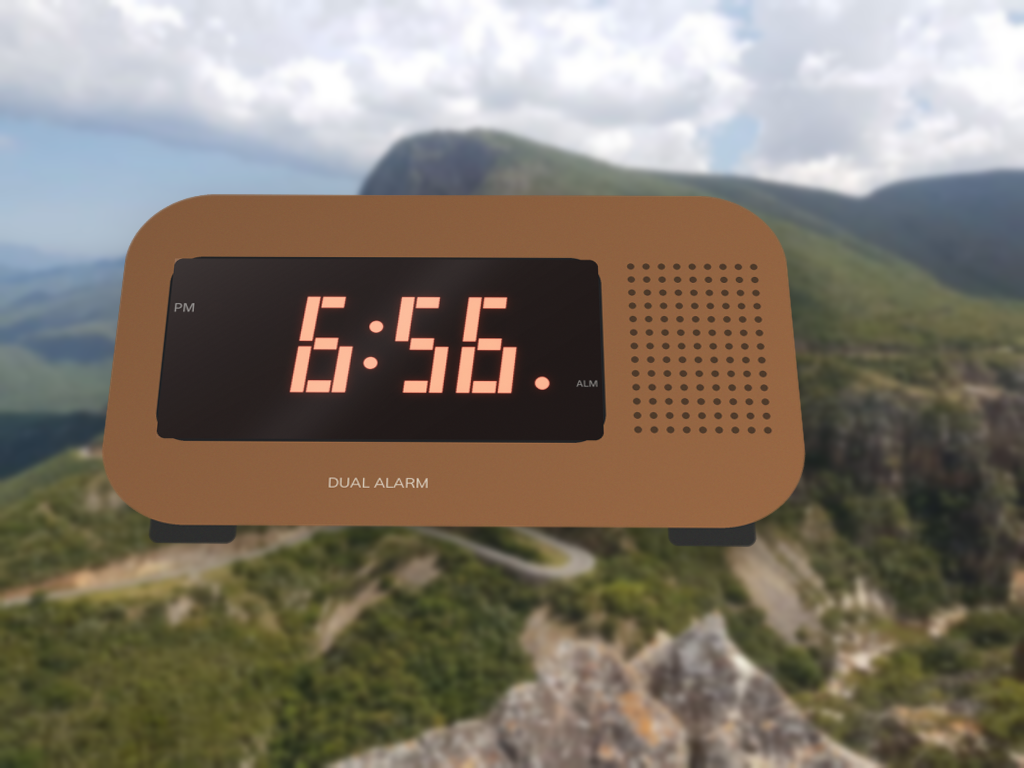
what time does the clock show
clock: 6:56
